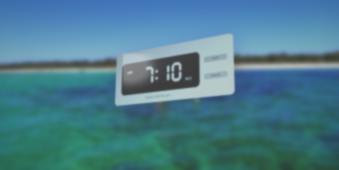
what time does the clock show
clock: 7:10
